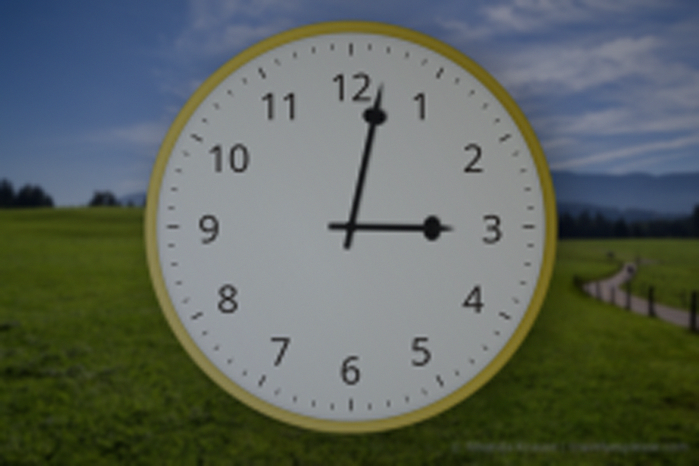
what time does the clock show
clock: 3:02
